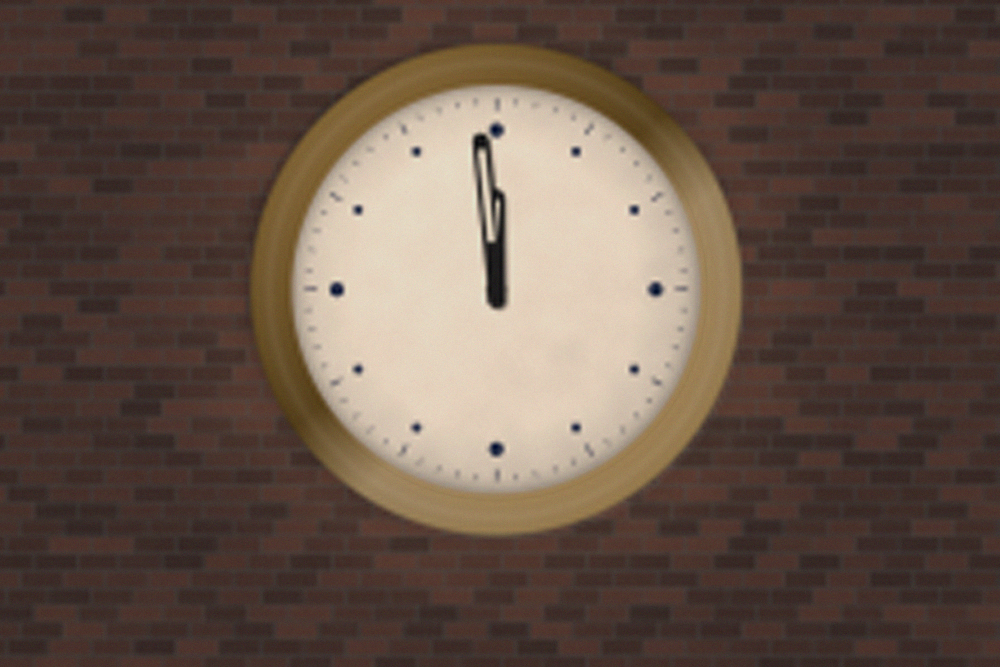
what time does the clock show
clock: 11:59
